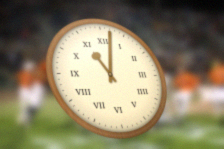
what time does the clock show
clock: 11:02
